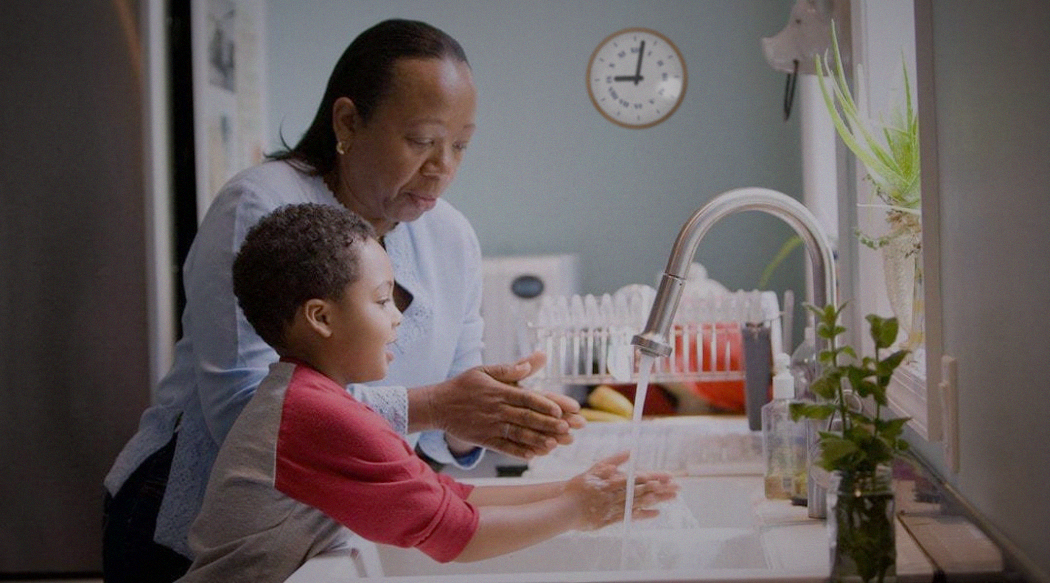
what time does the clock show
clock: 9:02
